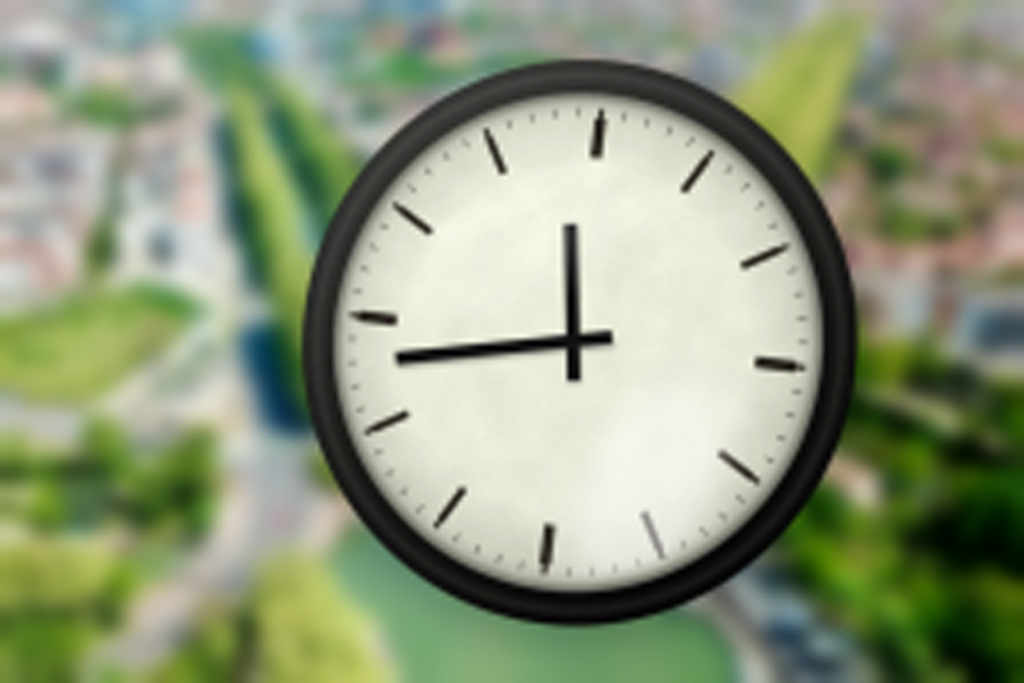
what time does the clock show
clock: 11:43
